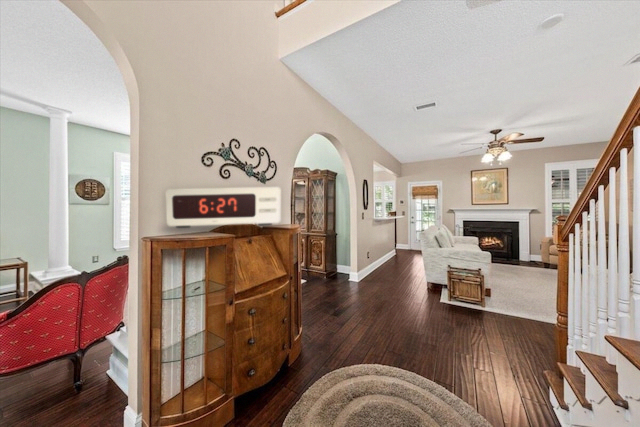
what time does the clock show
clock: 6:27
